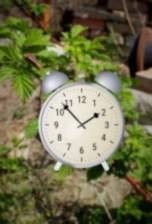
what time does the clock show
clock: 1:53
